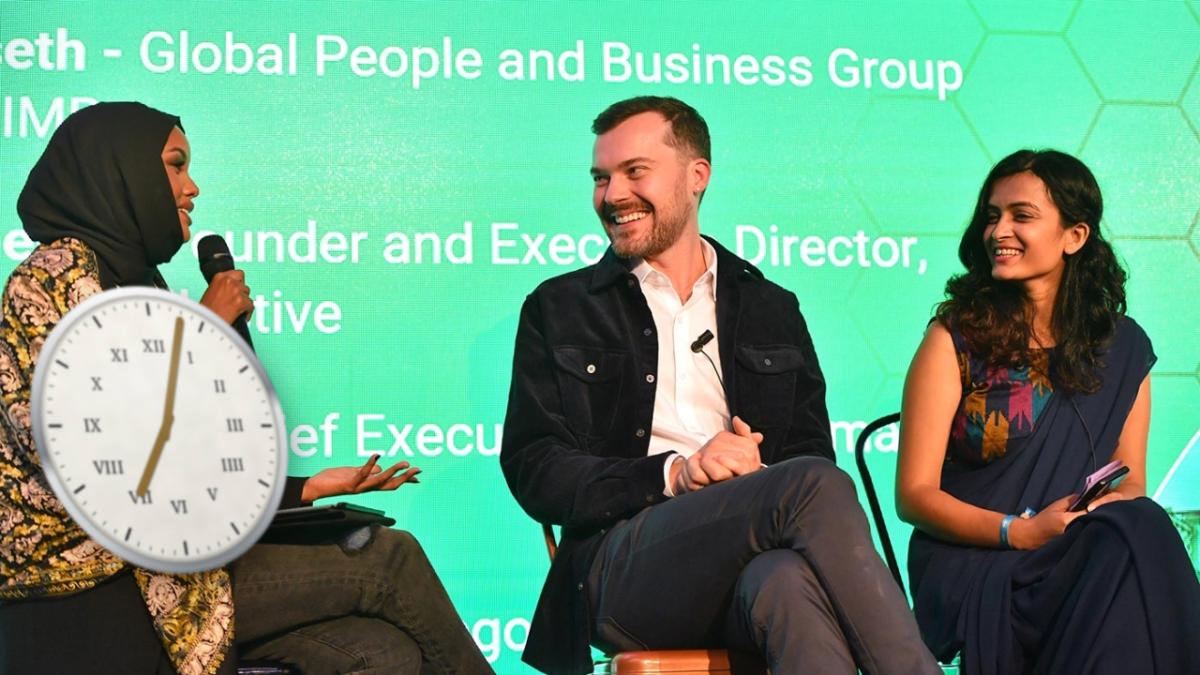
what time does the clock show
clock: 7:03
